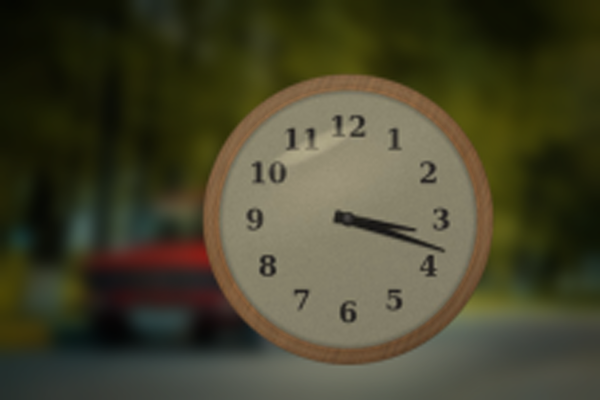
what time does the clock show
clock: 3:18
